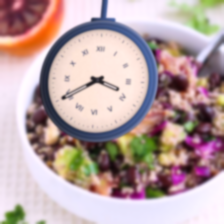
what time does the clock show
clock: 3:40
